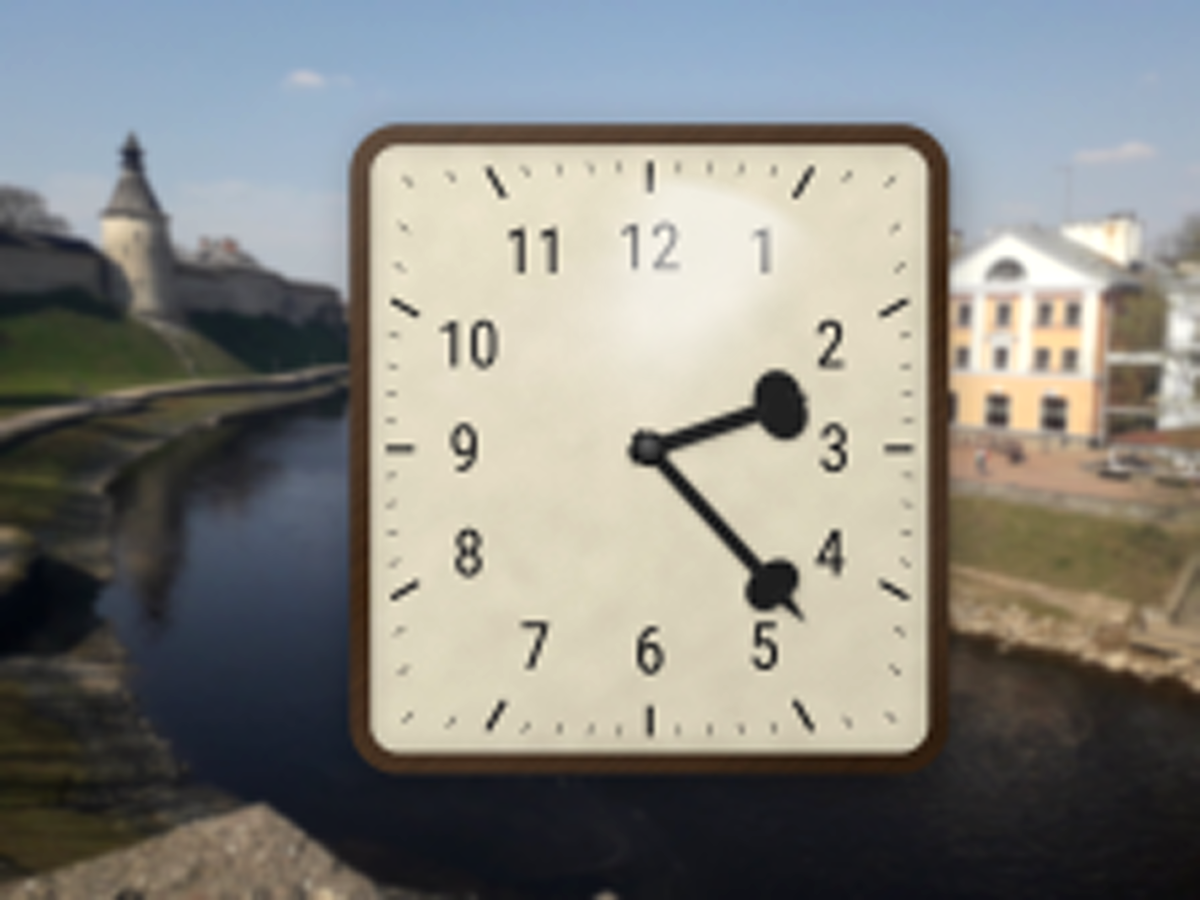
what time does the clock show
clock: 2:23
